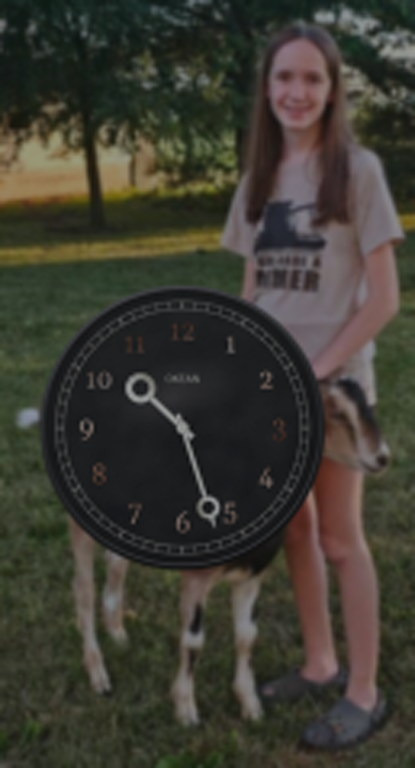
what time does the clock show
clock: 10:27
